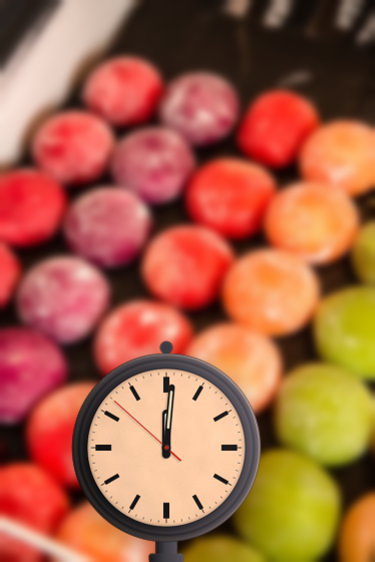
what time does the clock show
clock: 12:00:52
